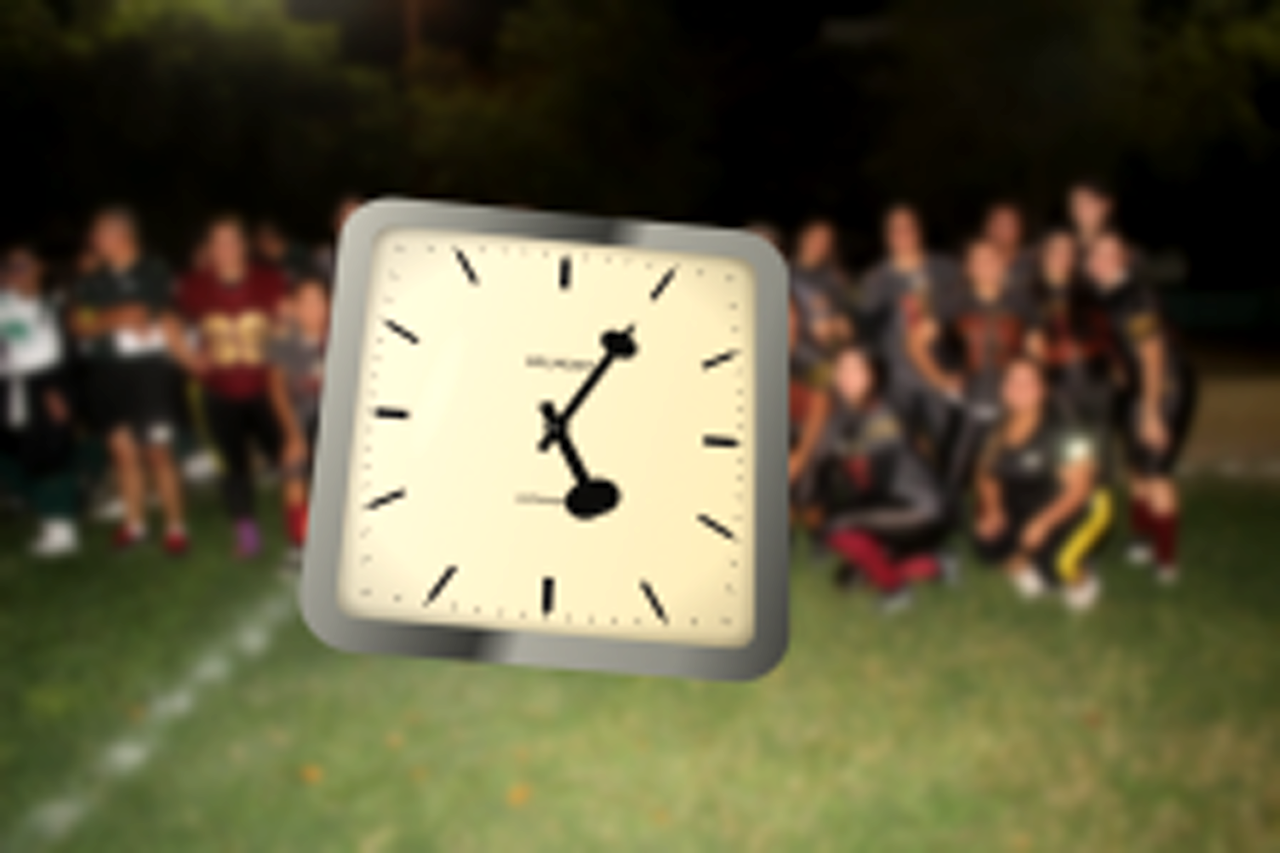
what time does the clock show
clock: 5:05
